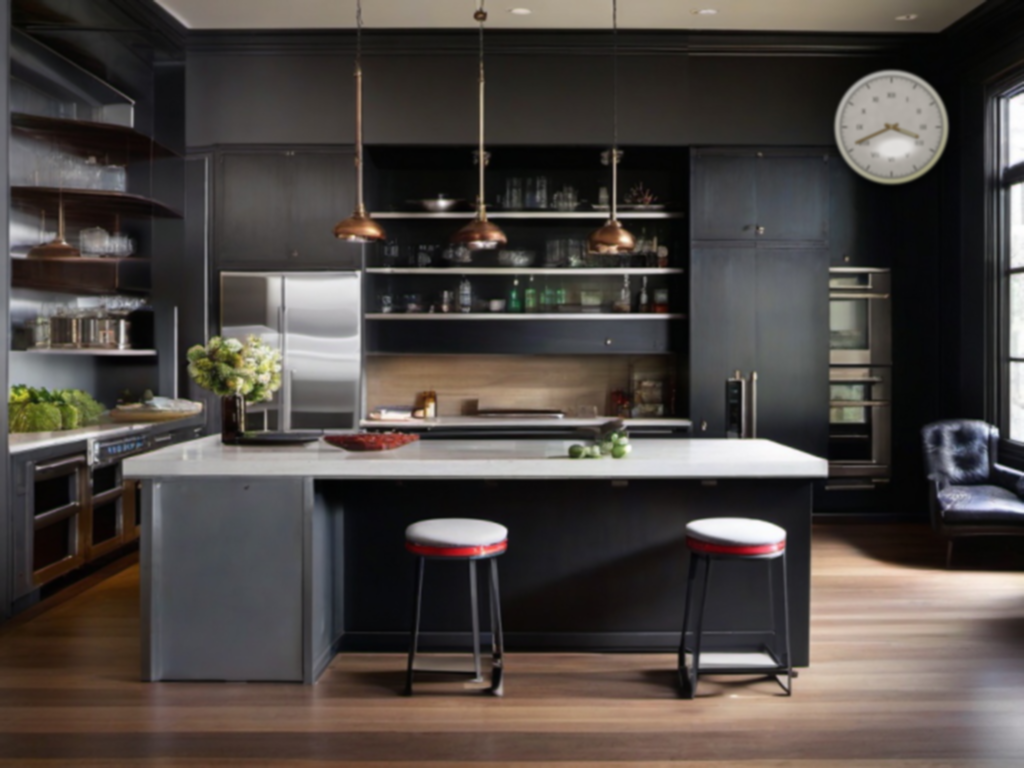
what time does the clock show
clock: 3:41
